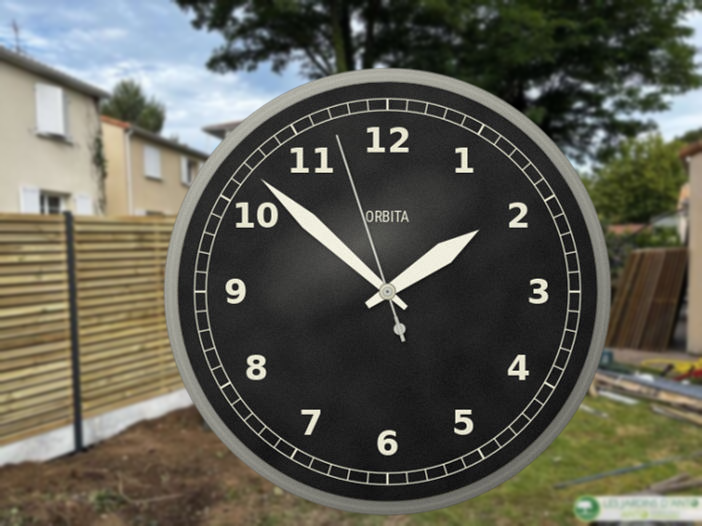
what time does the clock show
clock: 1:51:57
